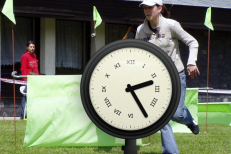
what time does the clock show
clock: 2:25
